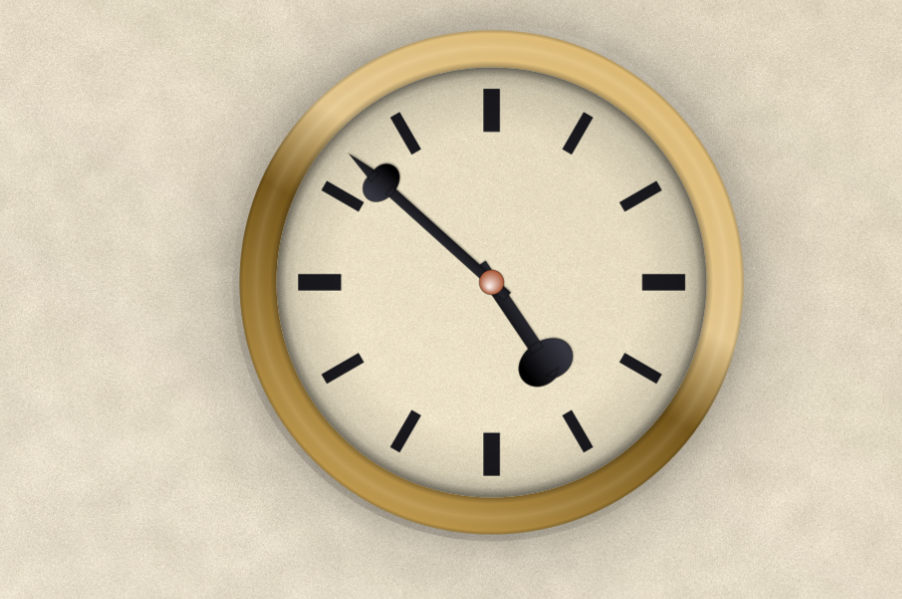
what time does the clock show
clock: 4:52
